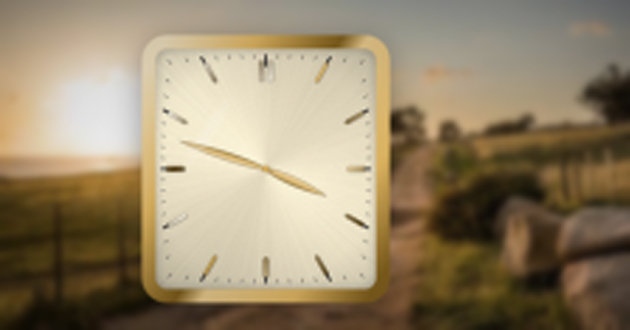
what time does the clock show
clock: 3:48
